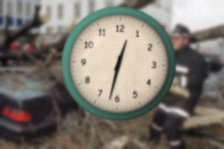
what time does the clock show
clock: 12:32
